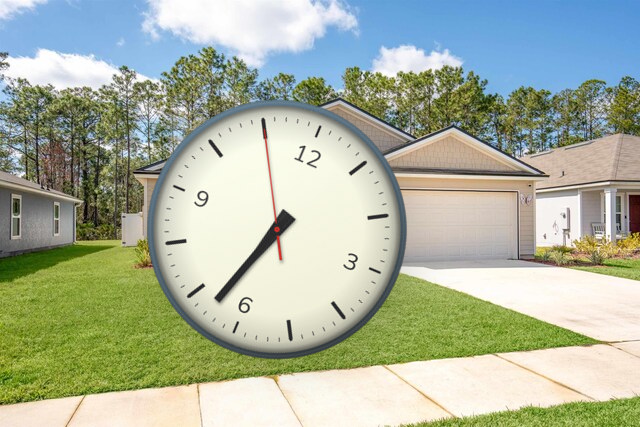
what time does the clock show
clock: 6:32:55
